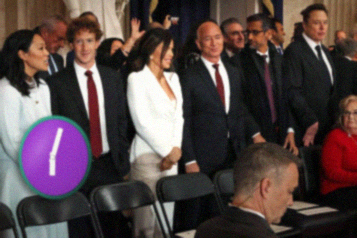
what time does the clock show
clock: 6:03
